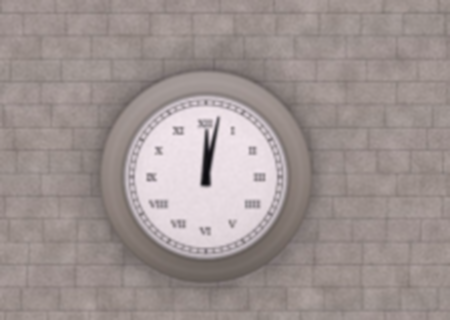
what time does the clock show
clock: 12:02
